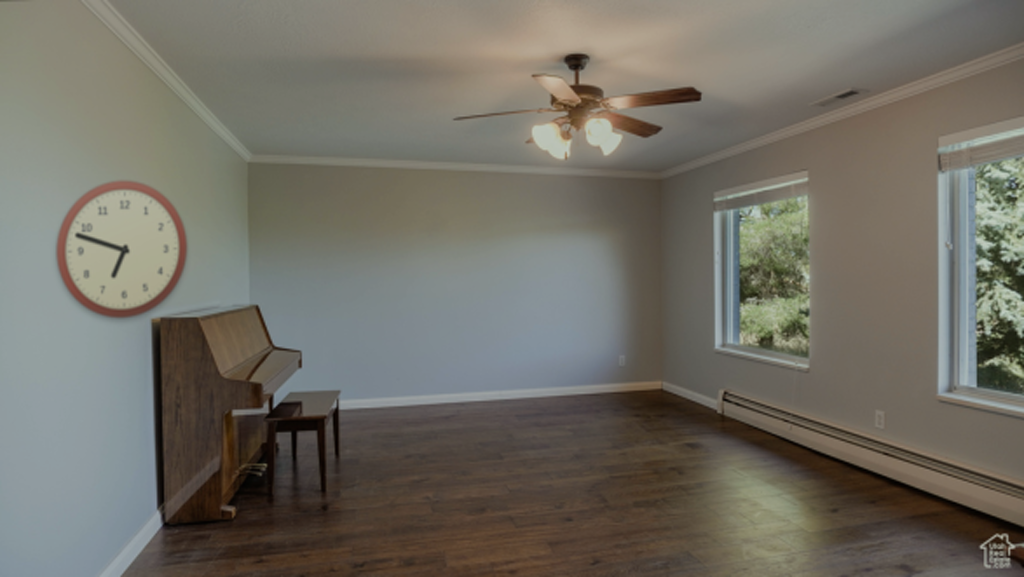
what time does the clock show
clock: 6:48
